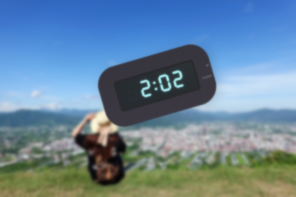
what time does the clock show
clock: 2:02
